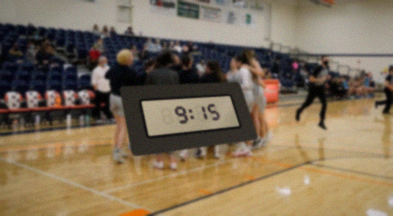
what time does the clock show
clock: 9:15
